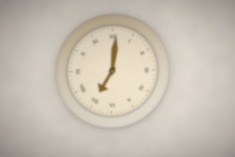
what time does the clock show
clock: 7:01
